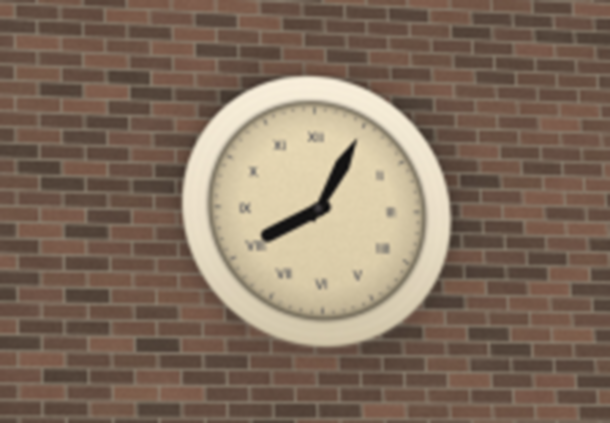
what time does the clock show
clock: 8:05
